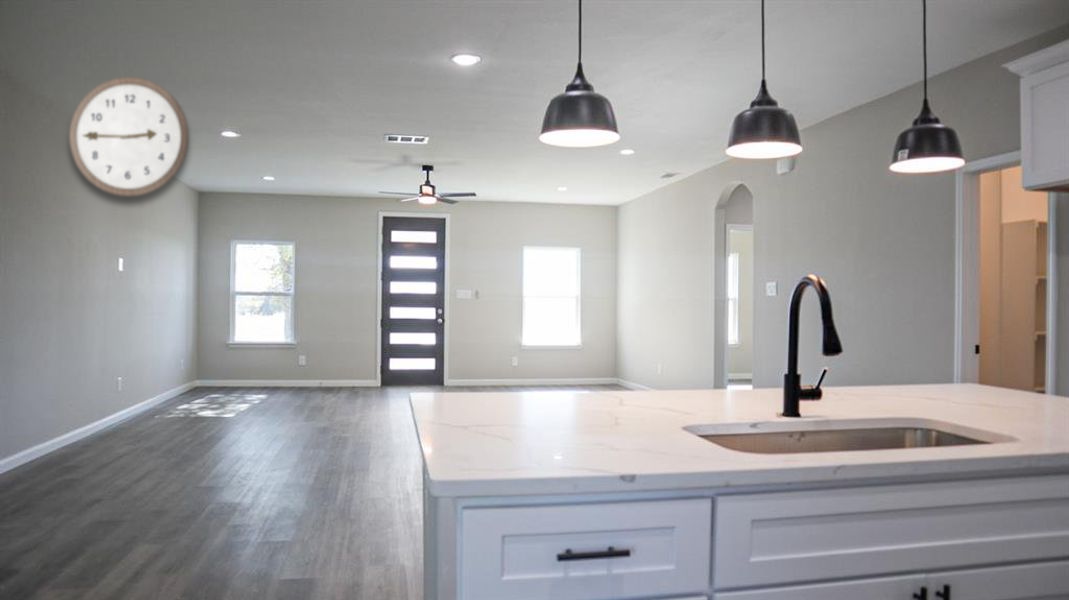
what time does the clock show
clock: 2:45
